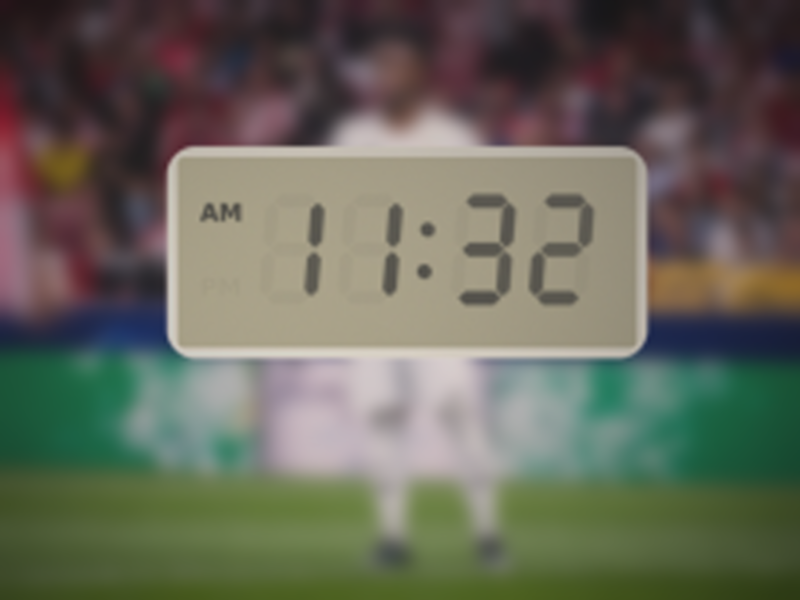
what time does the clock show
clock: 11:32
